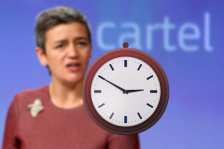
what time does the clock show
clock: 2:50
